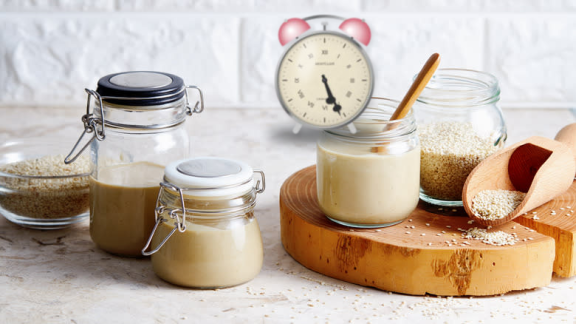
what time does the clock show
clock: 5:26
